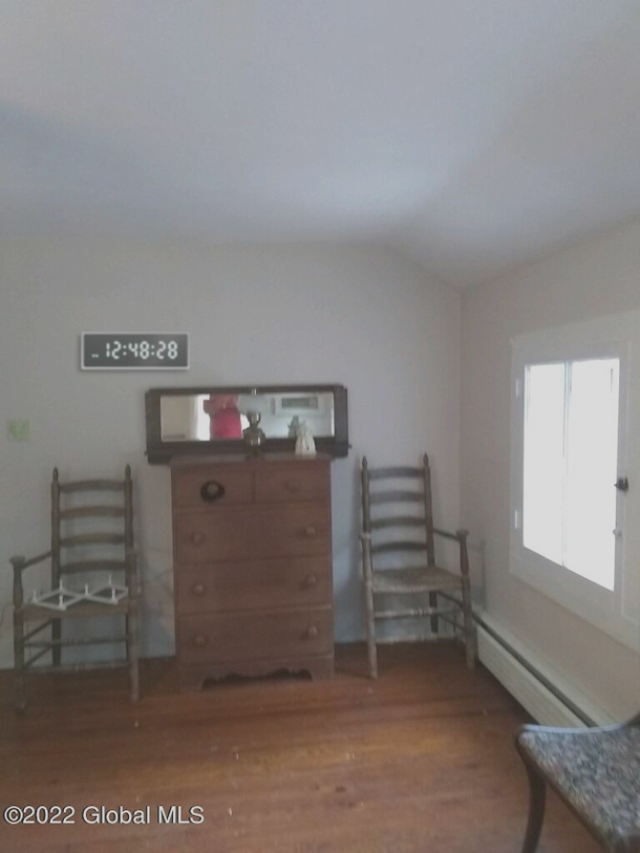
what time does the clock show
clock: 12:48:28
